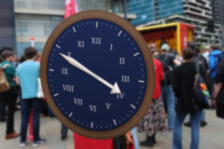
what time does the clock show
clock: 3:49
